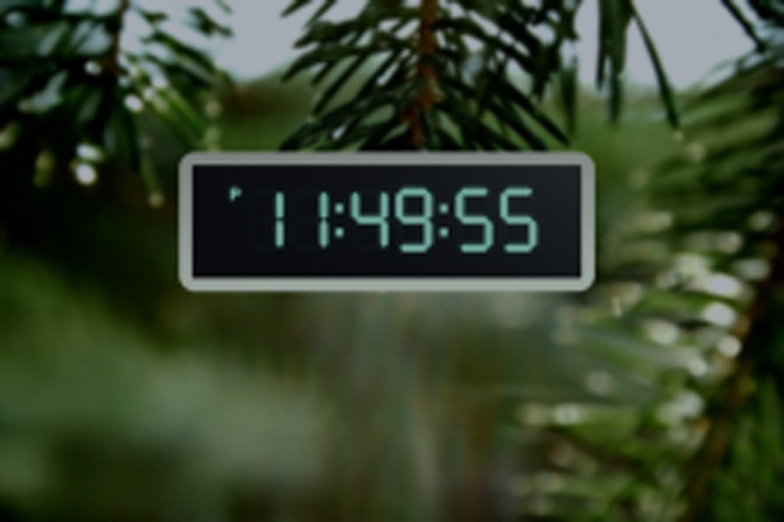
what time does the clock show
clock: 11:49:55
